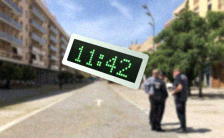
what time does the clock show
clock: 11:42
